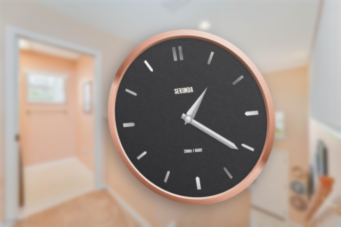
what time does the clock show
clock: 1:21
